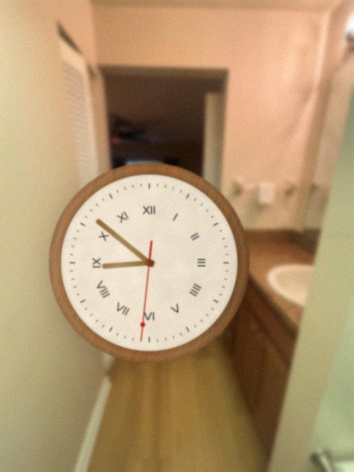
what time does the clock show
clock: 8:51:31
